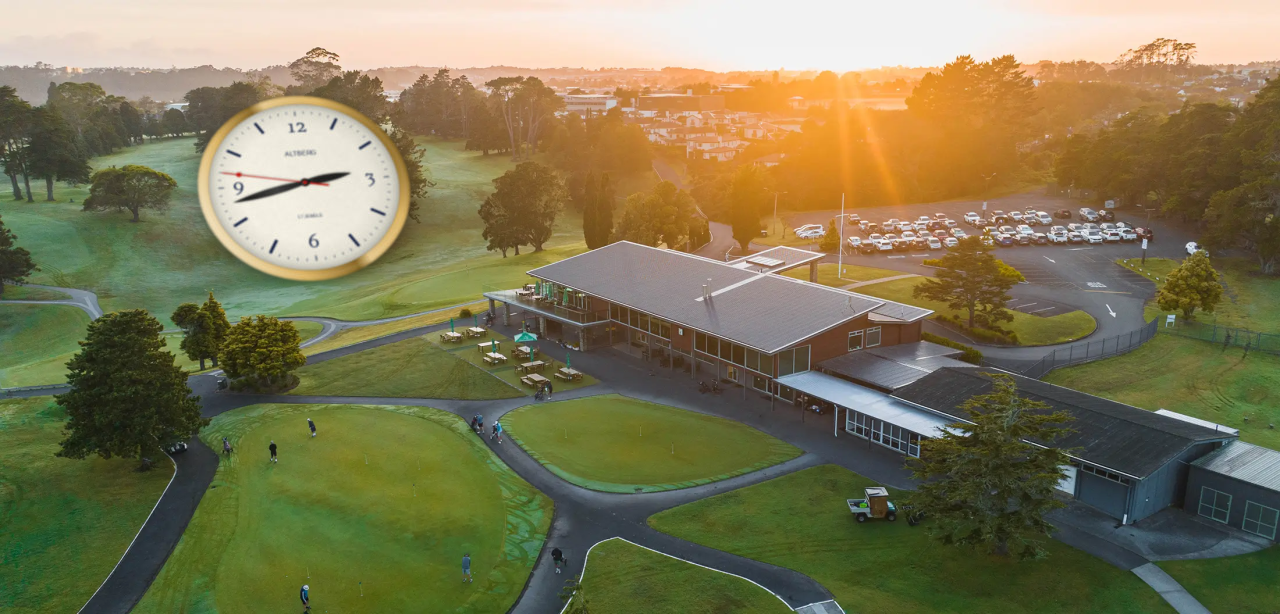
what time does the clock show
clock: 2:42:47
